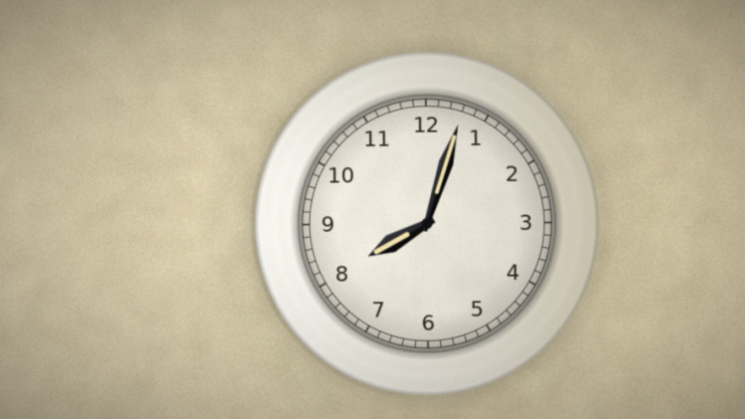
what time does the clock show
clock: 8:03
